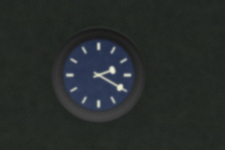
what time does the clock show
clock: 2:20
